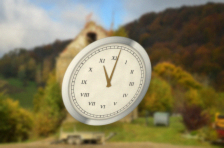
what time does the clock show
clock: 11:01
